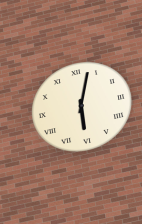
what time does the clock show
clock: 6:03
